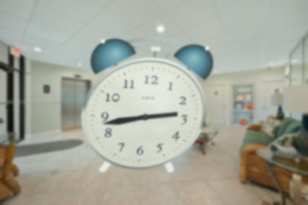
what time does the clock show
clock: 2:43
